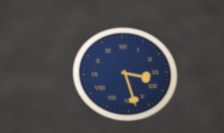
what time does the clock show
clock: 3:28
